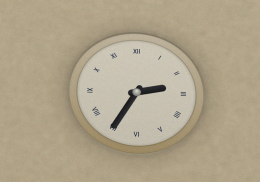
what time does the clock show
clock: 2:35
